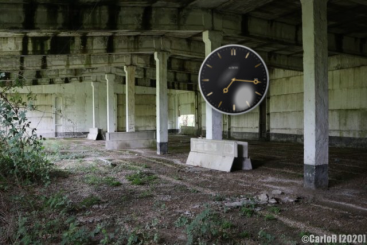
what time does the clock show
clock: 7:16
